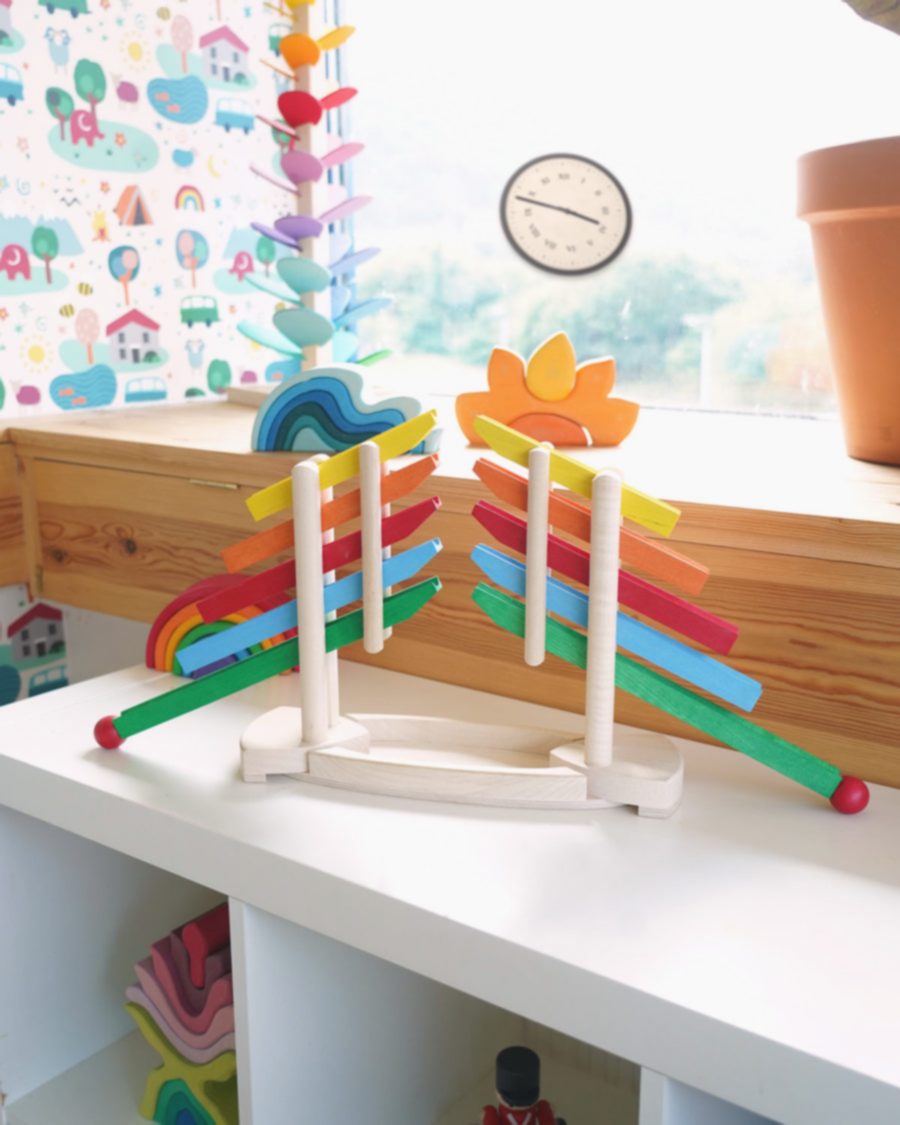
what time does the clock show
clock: 3:48
